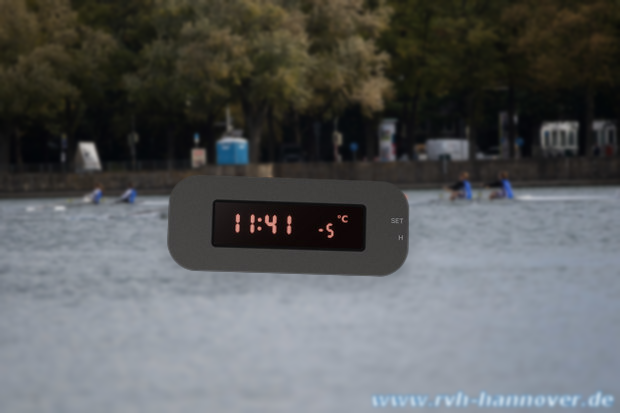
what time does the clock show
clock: 11:41
